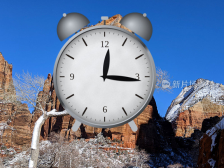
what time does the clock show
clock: 12:16
